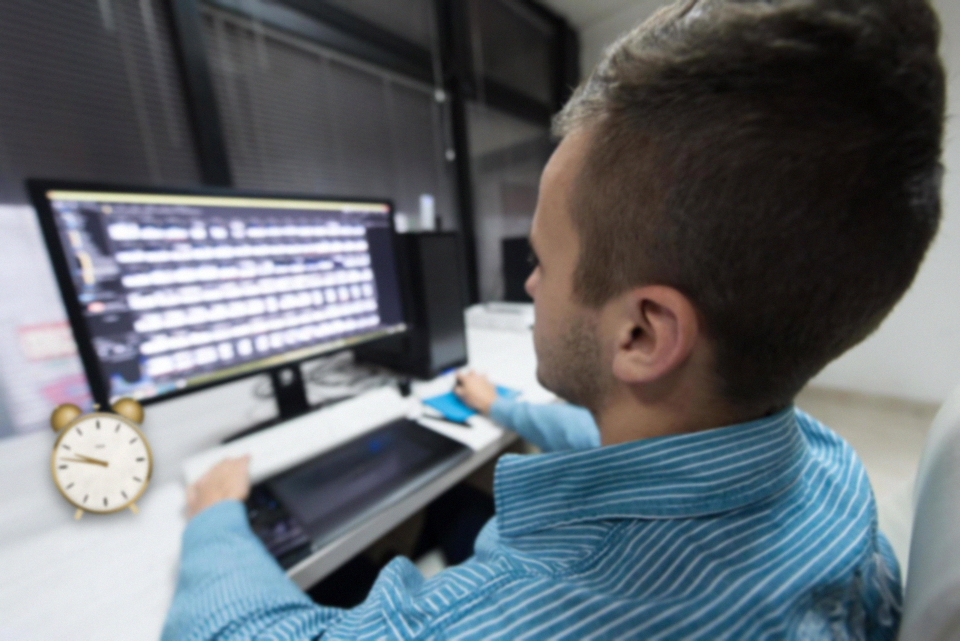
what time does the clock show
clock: 9:47
